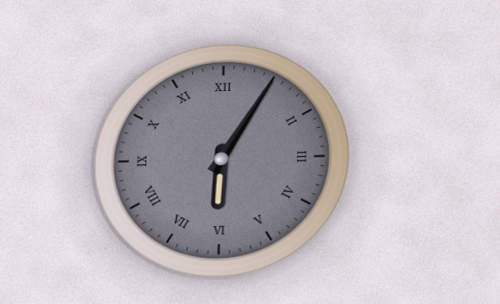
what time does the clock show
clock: 6:05
